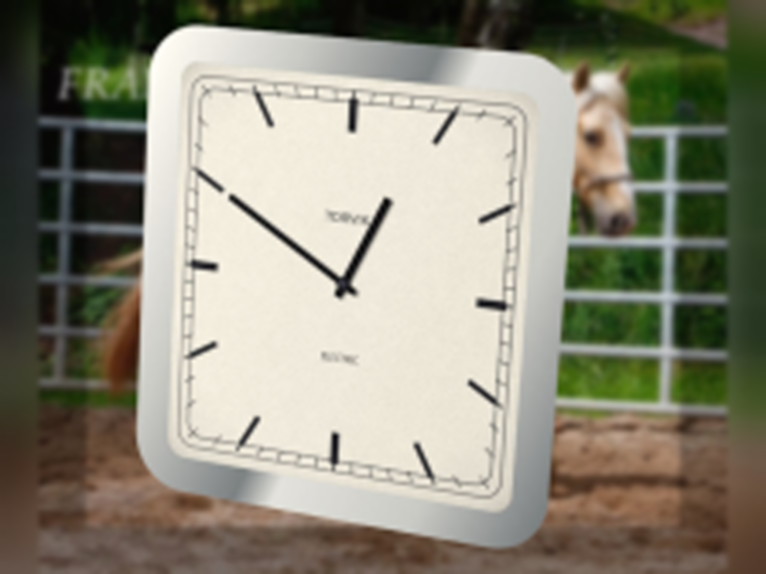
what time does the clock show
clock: 12:50
